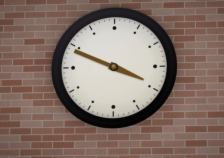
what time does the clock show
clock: 3:49
